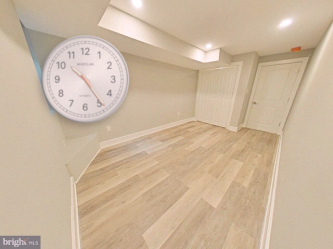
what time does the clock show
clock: 10:24
